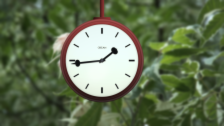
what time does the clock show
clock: 1:44
